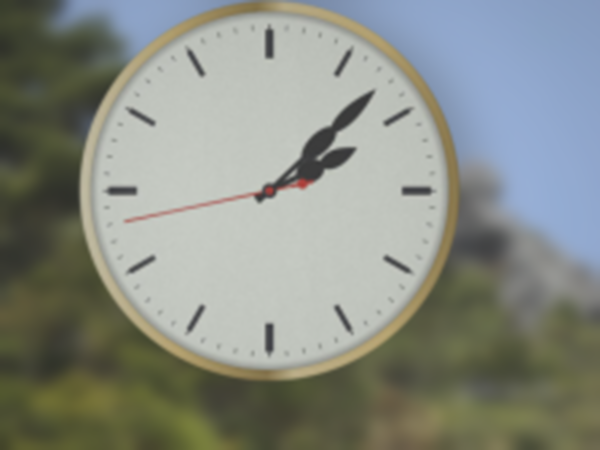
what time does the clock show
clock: 2:07:43
